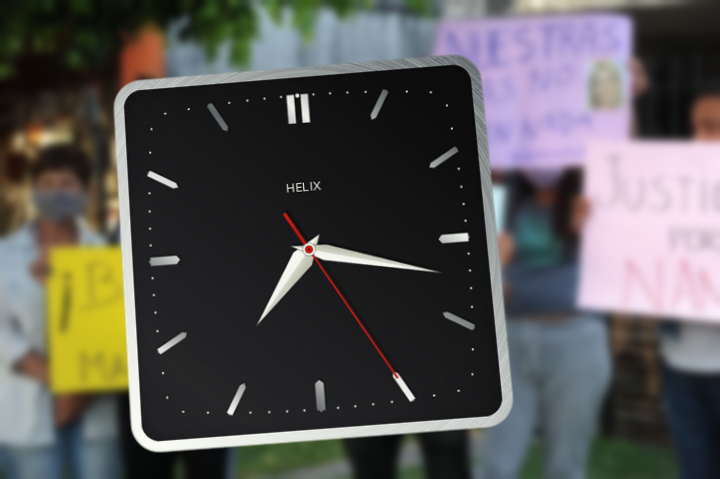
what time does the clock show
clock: 7:17:25
